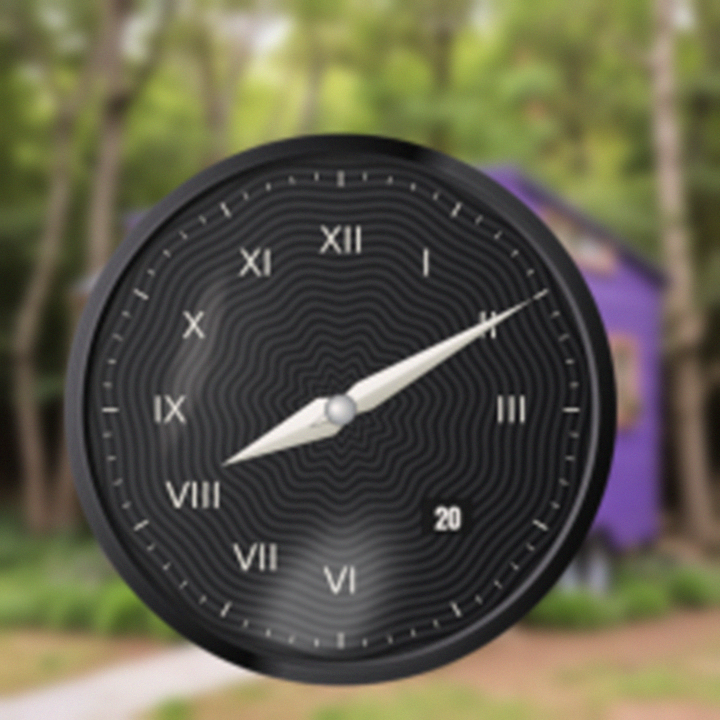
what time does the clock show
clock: 8:10
